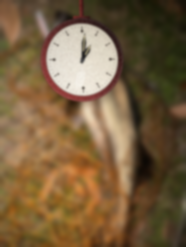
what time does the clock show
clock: 1:01
